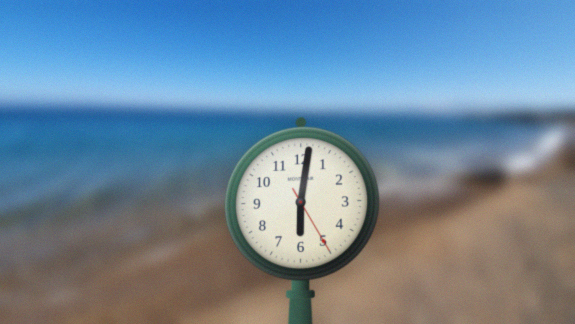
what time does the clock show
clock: 6:01:25
